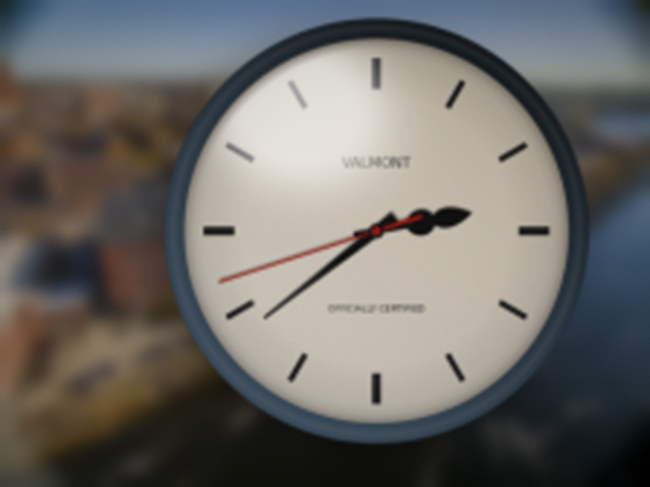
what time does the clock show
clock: 2:38:42
